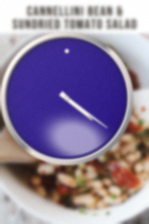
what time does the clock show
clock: 4:21
